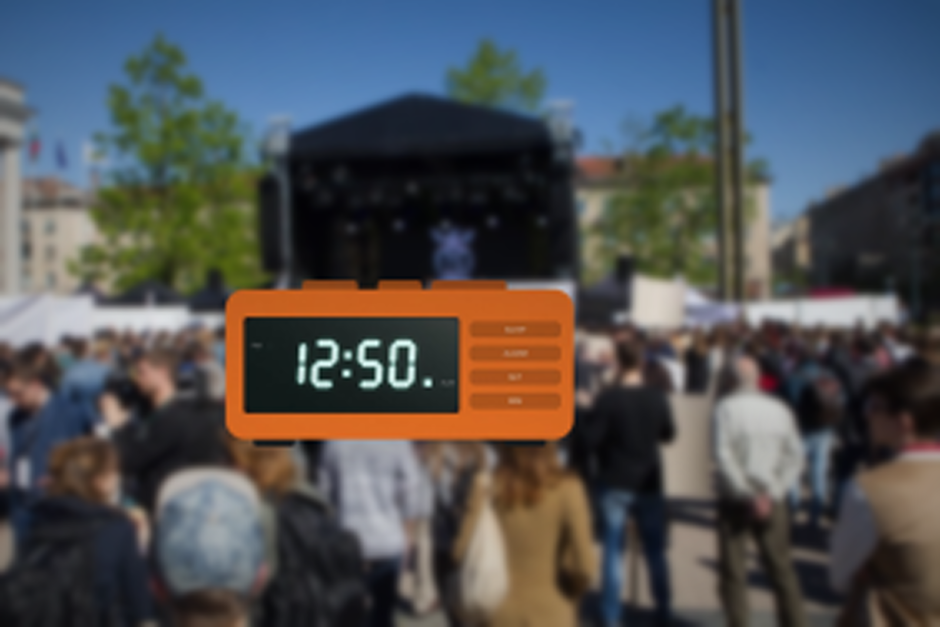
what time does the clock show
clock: 12:50
